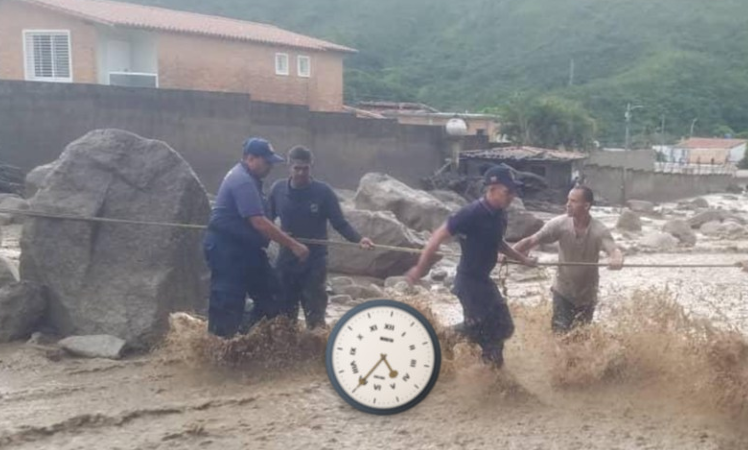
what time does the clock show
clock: 4:35
